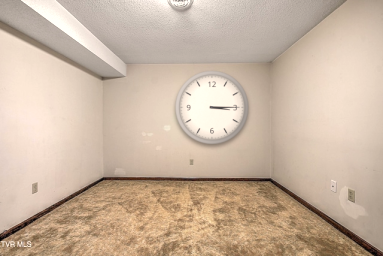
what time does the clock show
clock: 3:15
